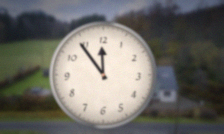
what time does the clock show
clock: 11:54
